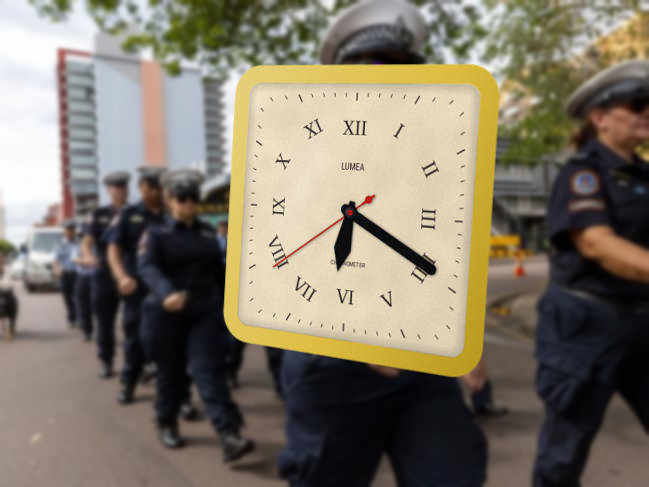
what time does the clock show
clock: 6:19:39
